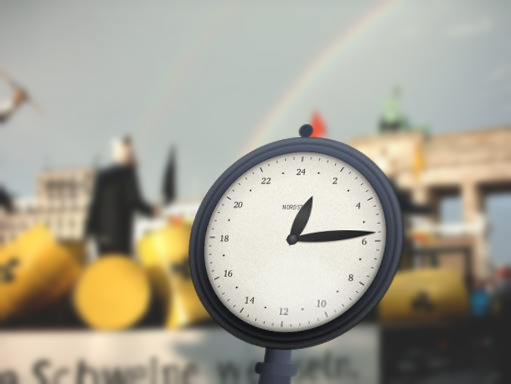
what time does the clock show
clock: 1:14
